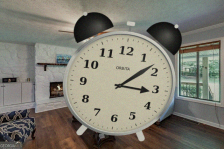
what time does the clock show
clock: 3:08
